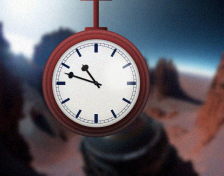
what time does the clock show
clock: 10:48
